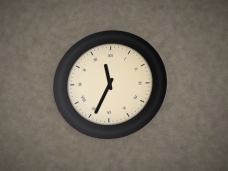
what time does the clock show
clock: 11:34
